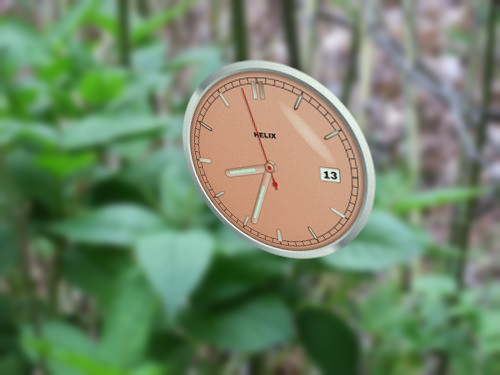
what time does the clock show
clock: 8:33:58
